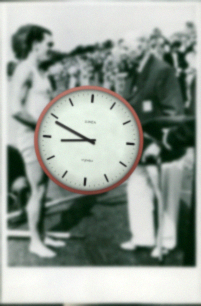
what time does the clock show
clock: 8:49
